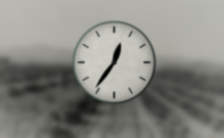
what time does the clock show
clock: 12:36
